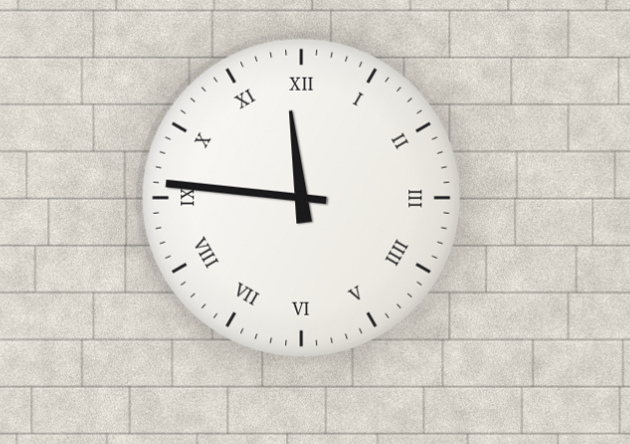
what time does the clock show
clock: 11:46
